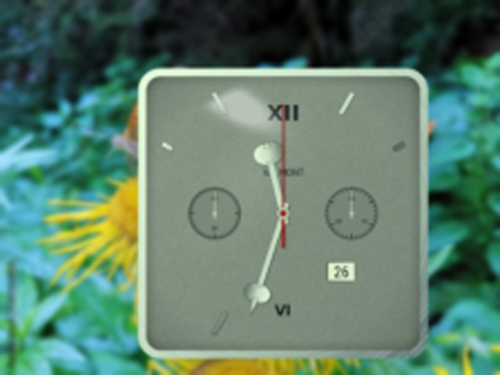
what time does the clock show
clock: 11:33
